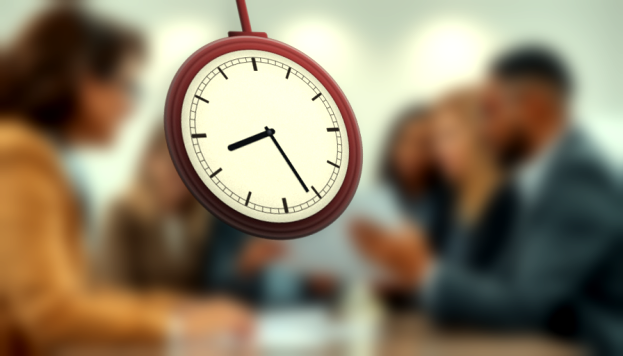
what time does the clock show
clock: 8:26
